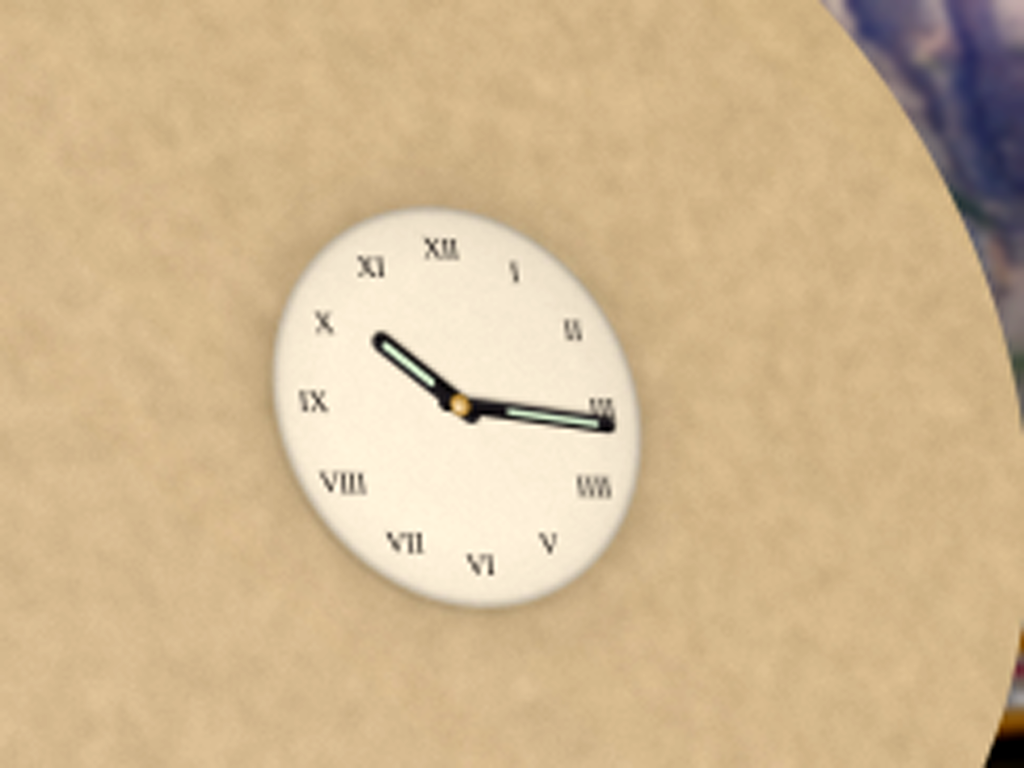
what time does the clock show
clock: 10:16
